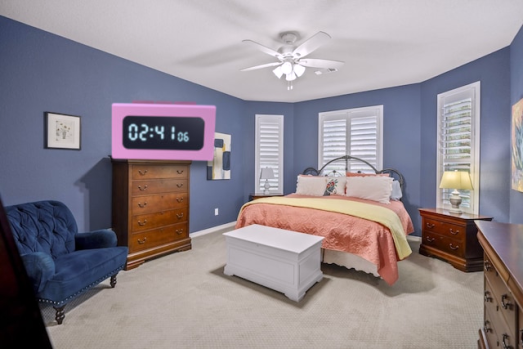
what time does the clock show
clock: 2:41:06
